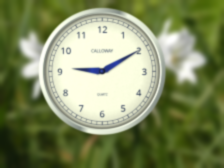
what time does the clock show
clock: 9:10
